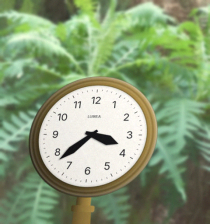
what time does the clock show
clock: 3:38
